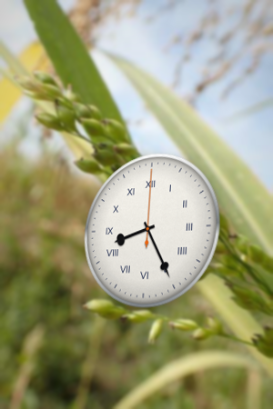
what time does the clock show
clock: 8:25:00
